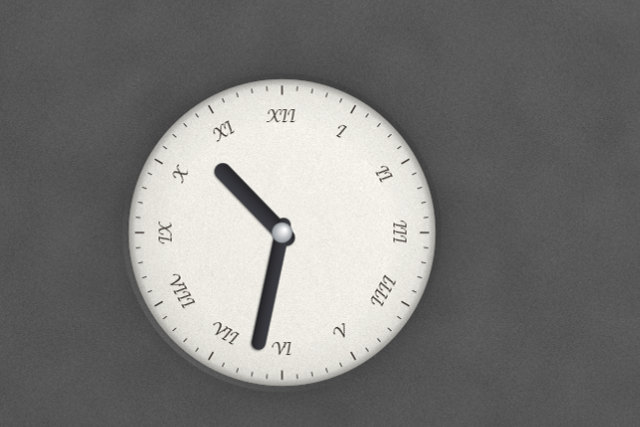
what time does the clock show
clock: 10:32
